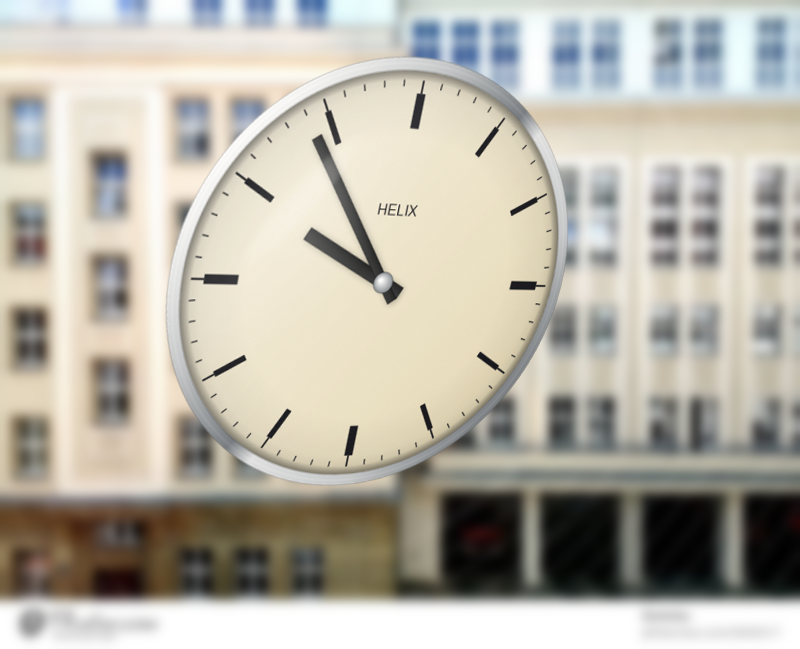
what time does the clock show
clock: 9:54
